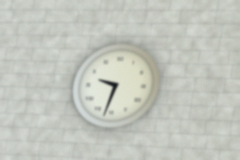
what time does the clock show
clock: 9:32
